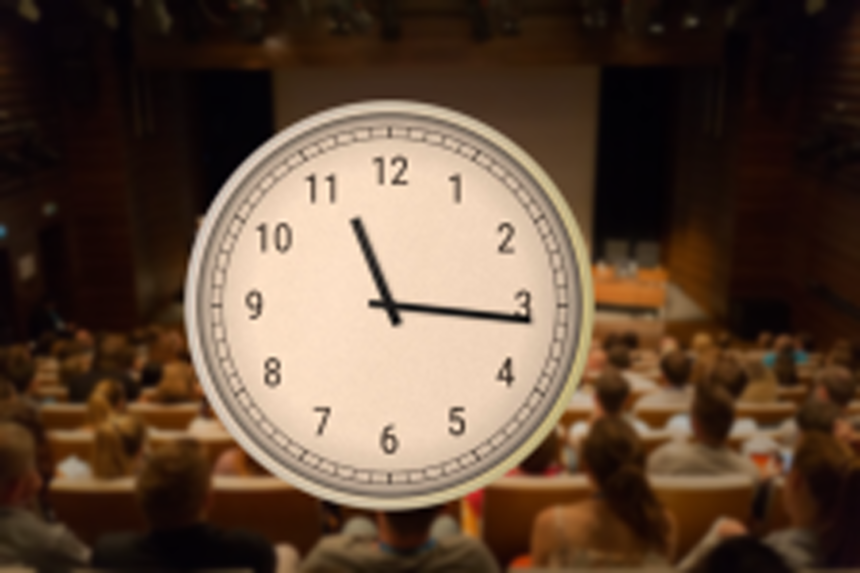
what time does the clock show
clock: 11:16
